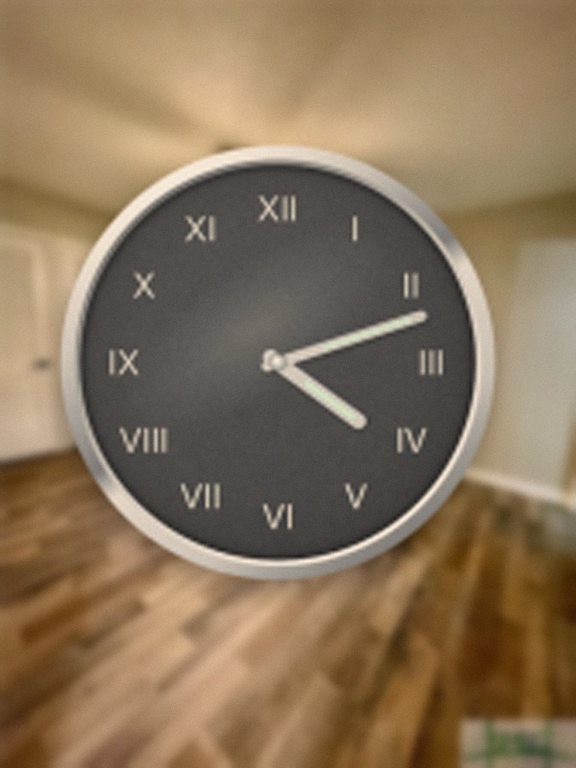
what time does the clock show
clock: 4:12
